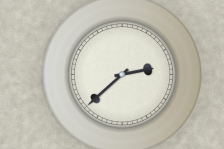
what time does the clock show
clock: 2:38
